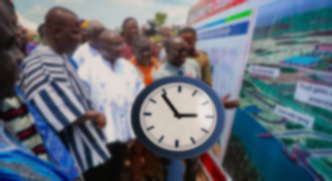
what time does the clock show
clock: 2:54
